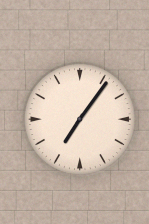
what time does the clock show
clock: 7:06
